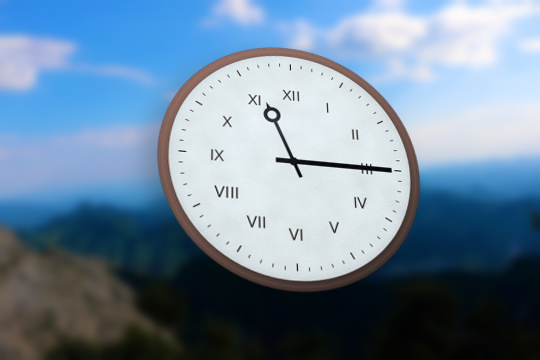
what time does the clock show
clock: 11:15
